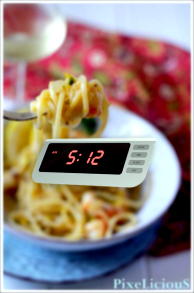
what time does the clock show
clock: 5:12
